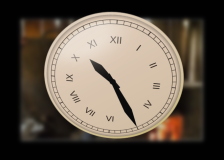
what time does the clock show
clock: 10:25
